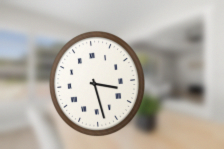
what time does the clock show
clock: 3:28
